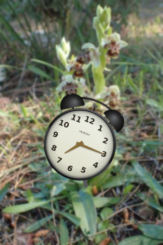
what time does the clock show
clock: 7:15
